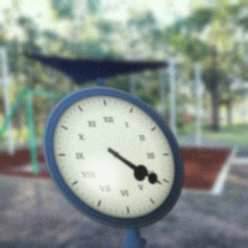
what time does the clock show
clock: 4:21
